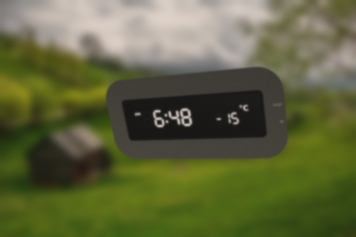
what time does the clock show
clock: 6:48
